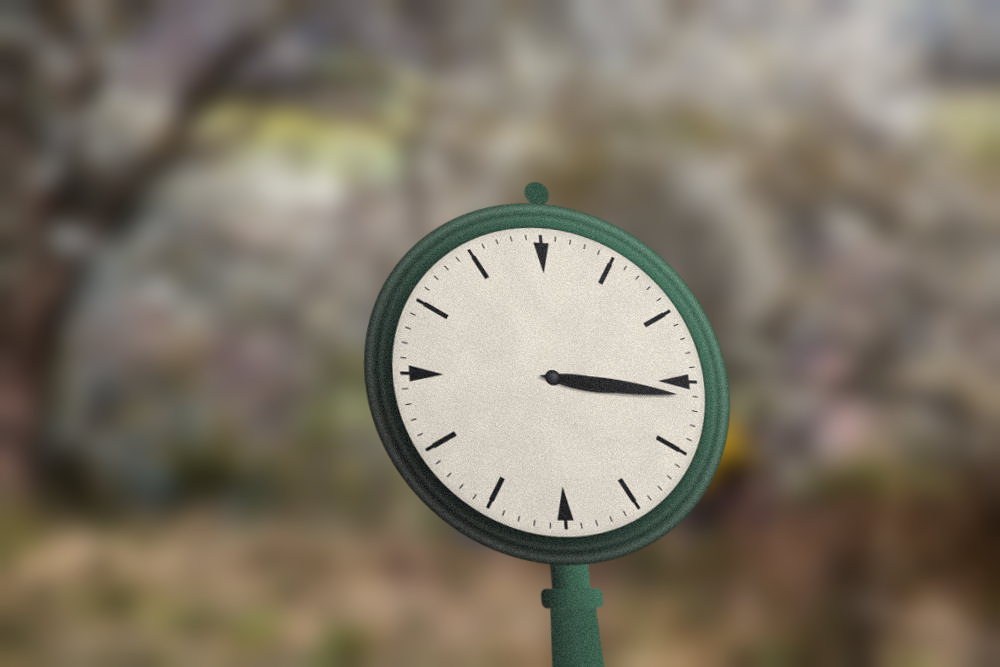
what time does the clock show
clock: 3:16
